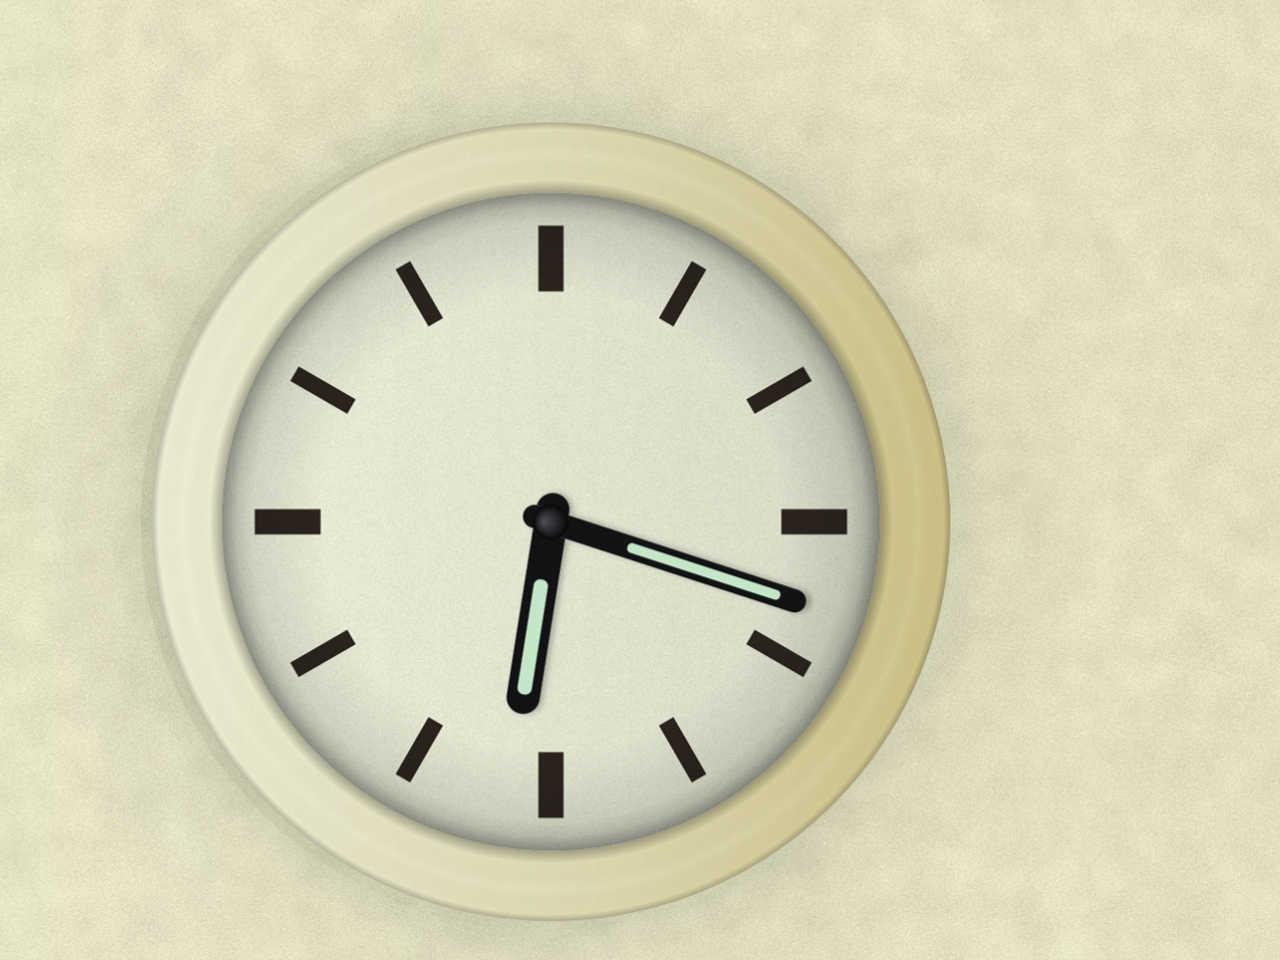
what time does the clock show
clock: 6:18
